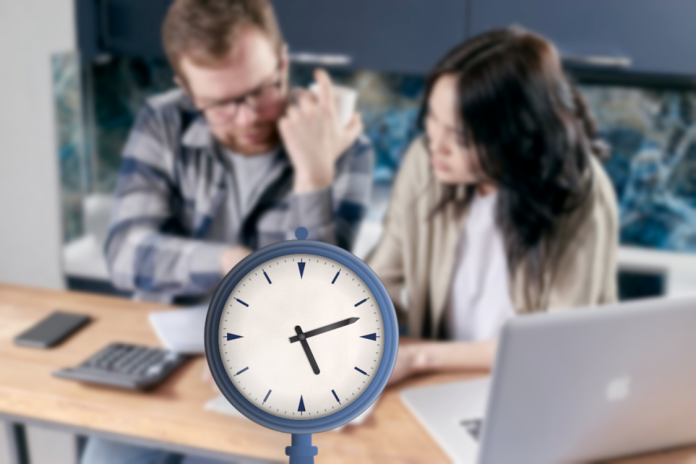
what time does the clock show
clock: 5:12
